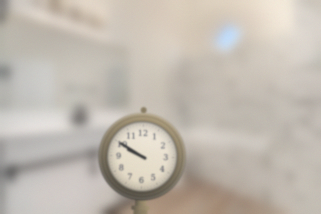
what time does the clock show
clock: 9:50
